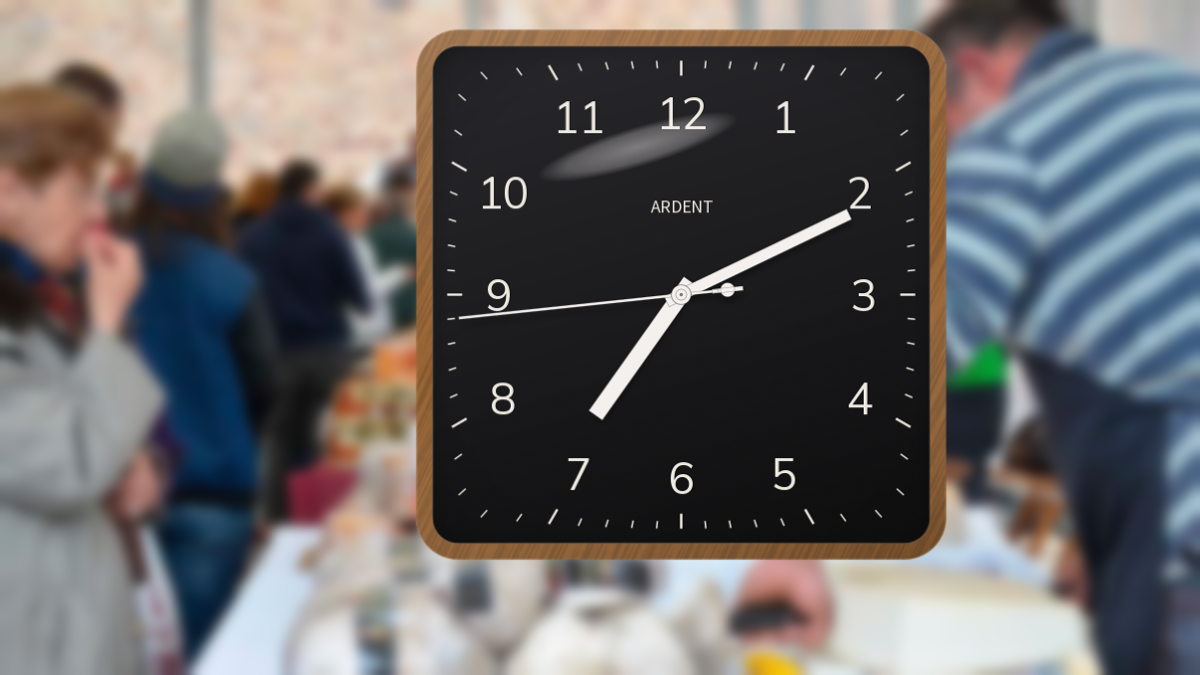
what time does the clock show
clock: 7:10:44
